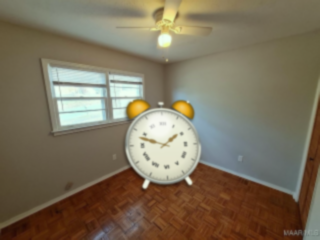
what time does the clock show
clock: 1:48
